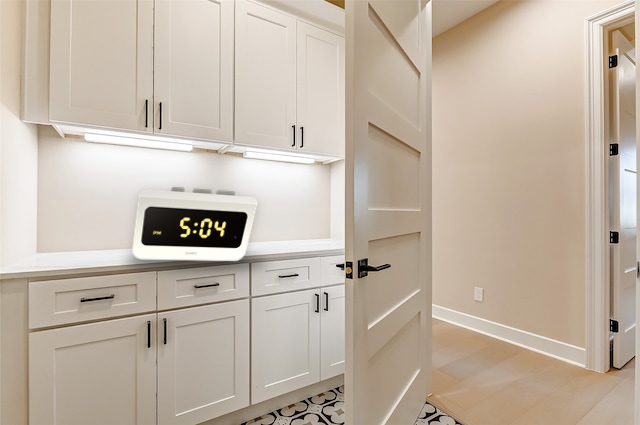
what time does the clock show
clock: 5:04
